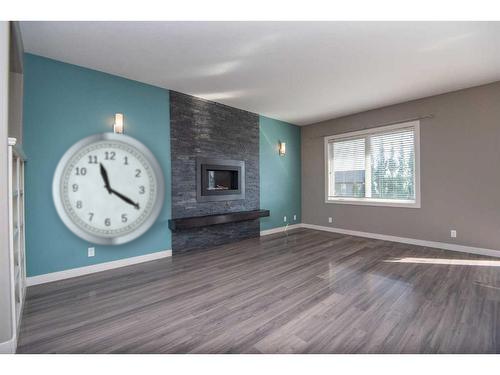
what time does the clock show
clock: 11:20
